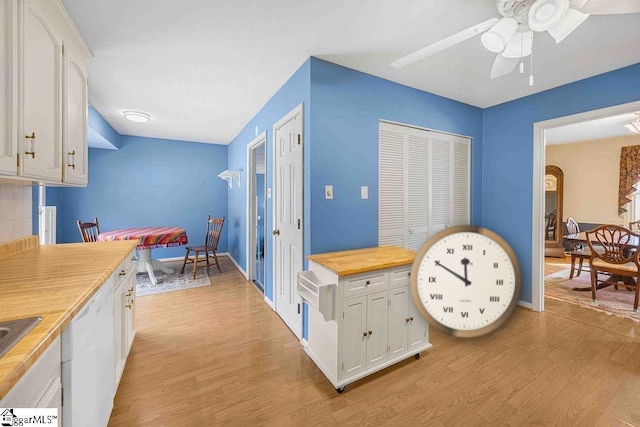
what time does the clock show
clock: 11:50
